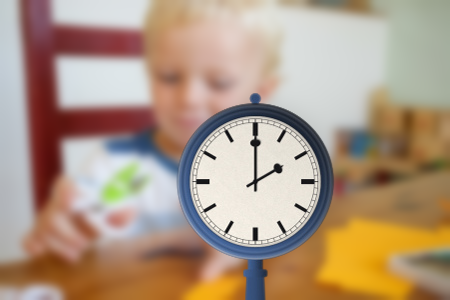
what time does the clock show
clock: 2:00
